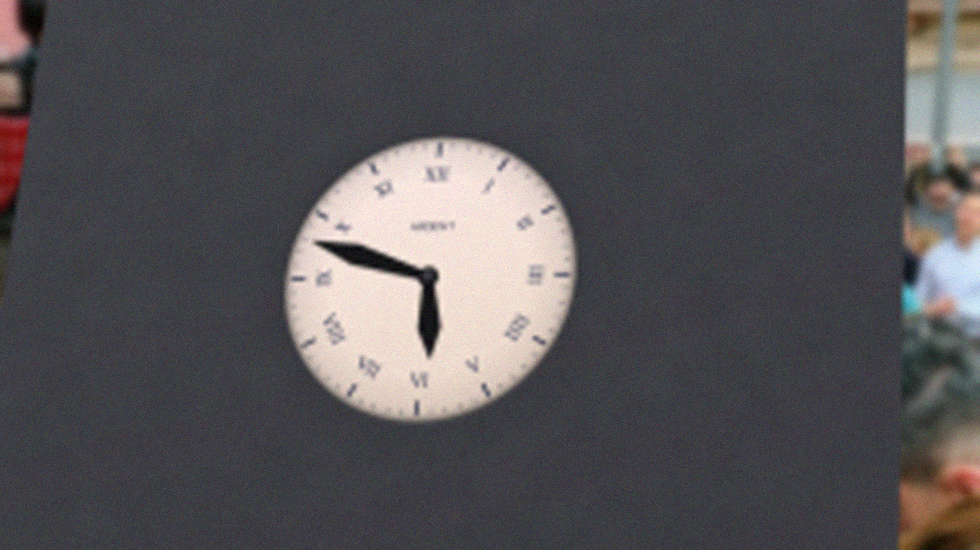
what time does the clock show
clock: 5:48
